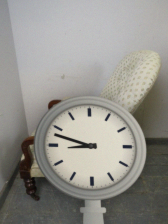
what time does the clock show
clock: 8:48
